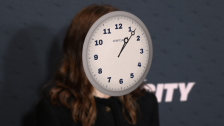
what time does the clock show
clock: 1:07
